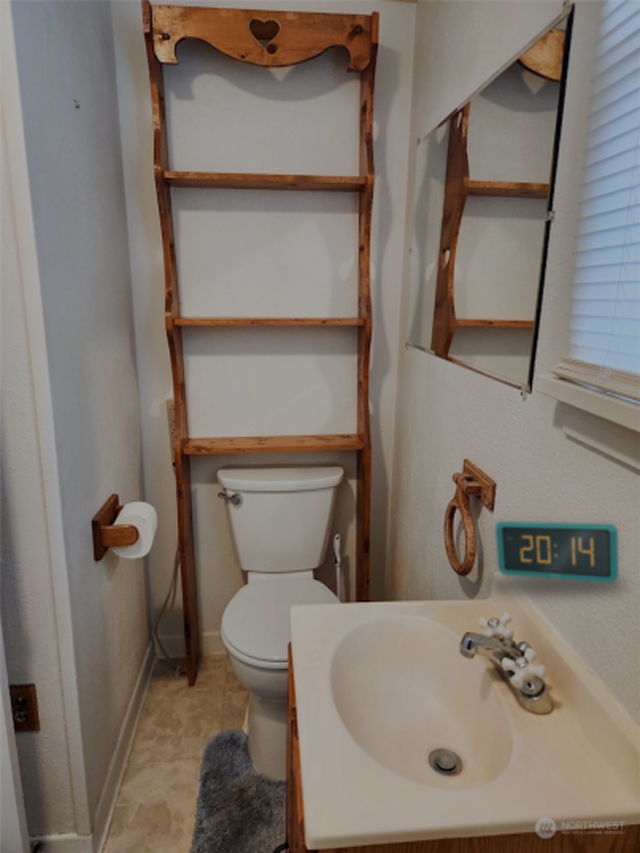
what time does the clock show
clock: 20:14
